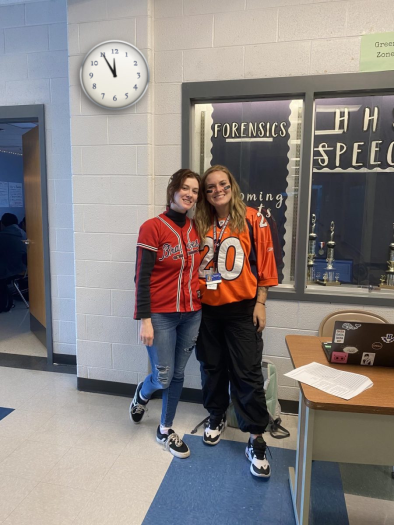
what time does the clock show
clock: 11:55
